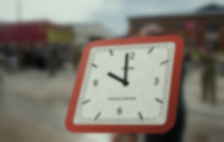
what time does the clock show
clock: 9:59
